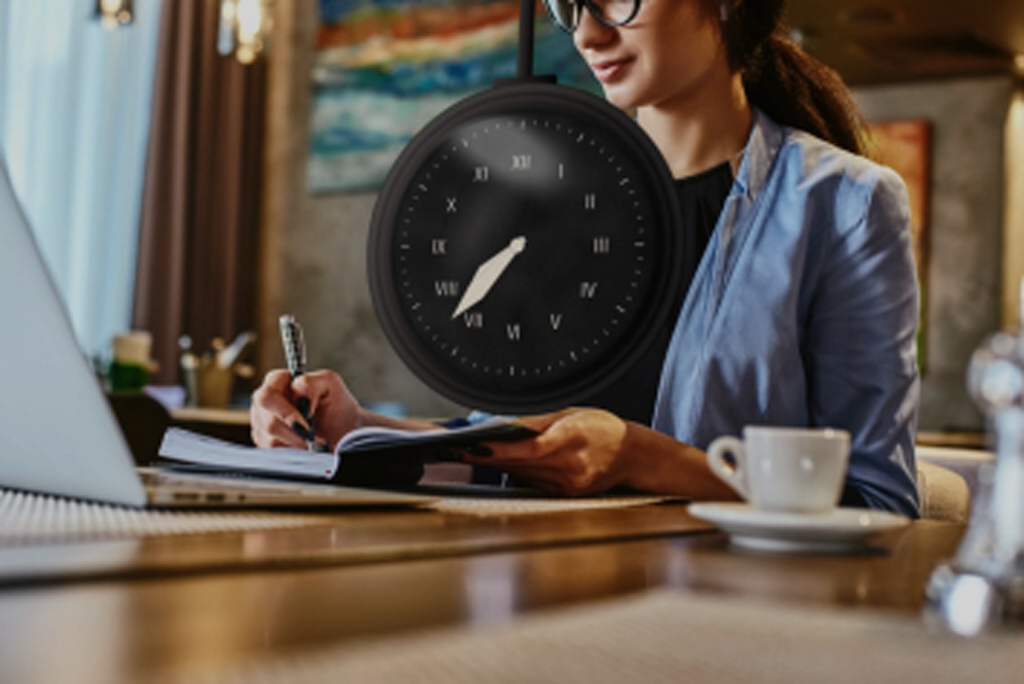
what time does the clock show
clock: 7:37
